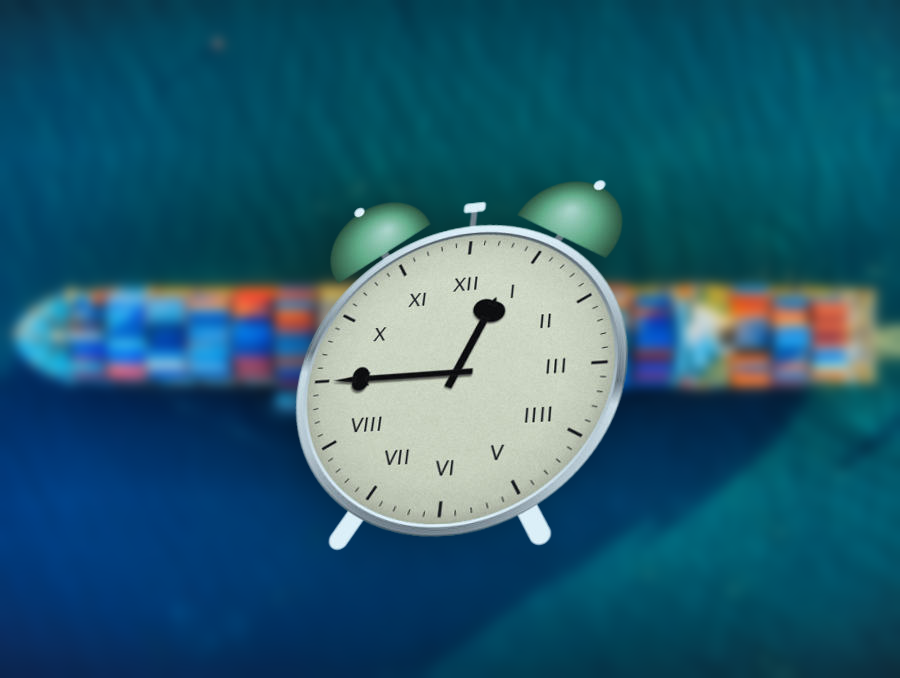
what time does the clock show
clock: 12:45
